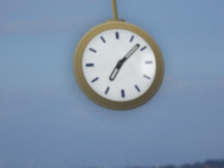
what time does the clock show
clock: 7:08
